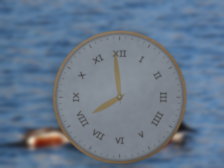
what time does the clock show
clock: 7:59
